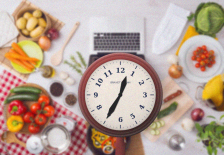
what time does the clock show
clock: 12:35
